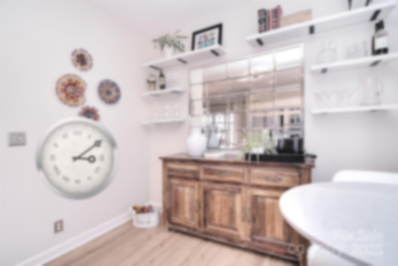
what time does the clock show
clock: 3:09
